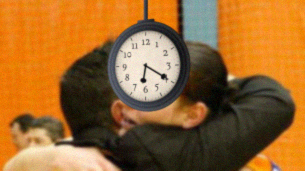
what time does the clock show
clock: 6:20
